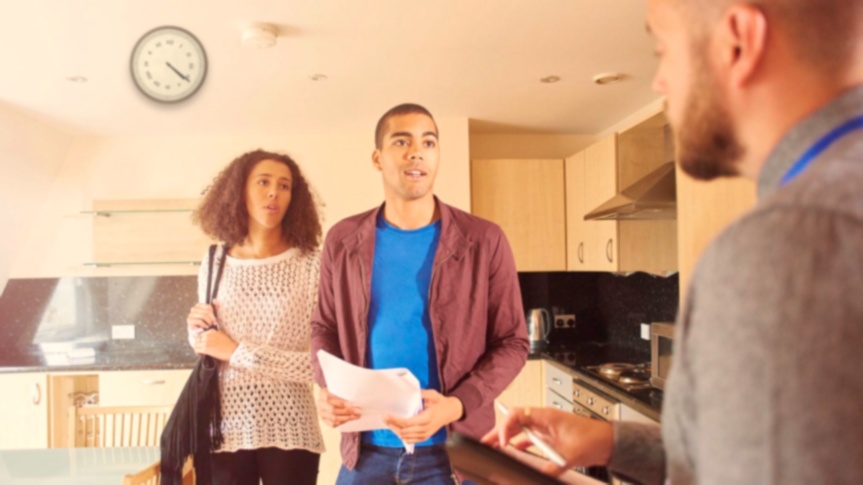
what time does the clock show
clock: 4:21
